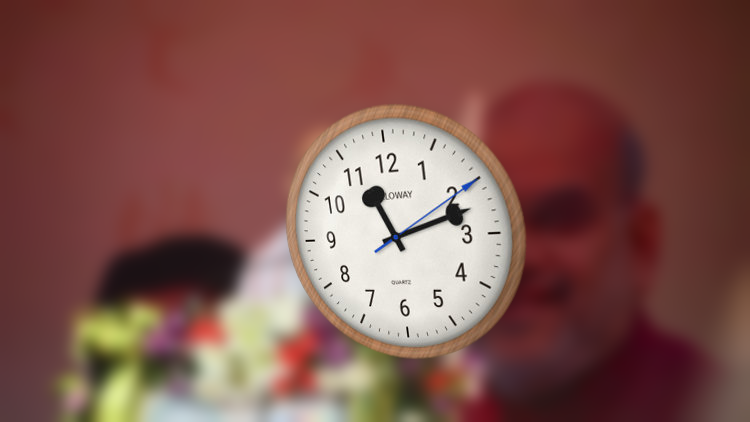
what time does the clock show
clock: 11:12:10
